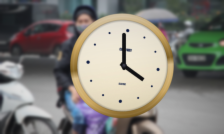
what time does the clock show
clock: 3:59
